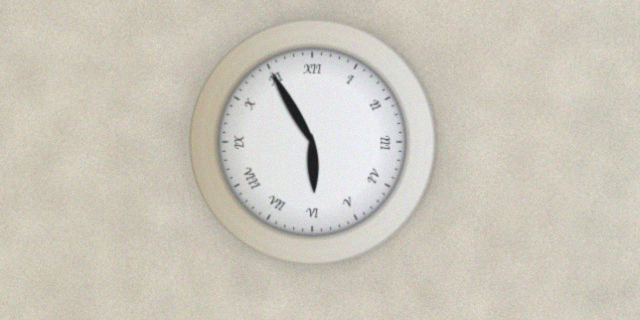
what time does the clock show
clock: 5:55
